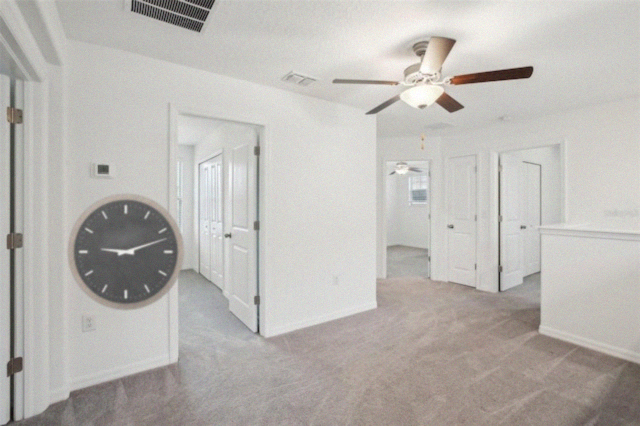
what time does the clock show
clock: 9:12
